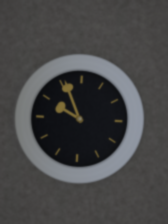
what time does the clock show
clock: 9:56
